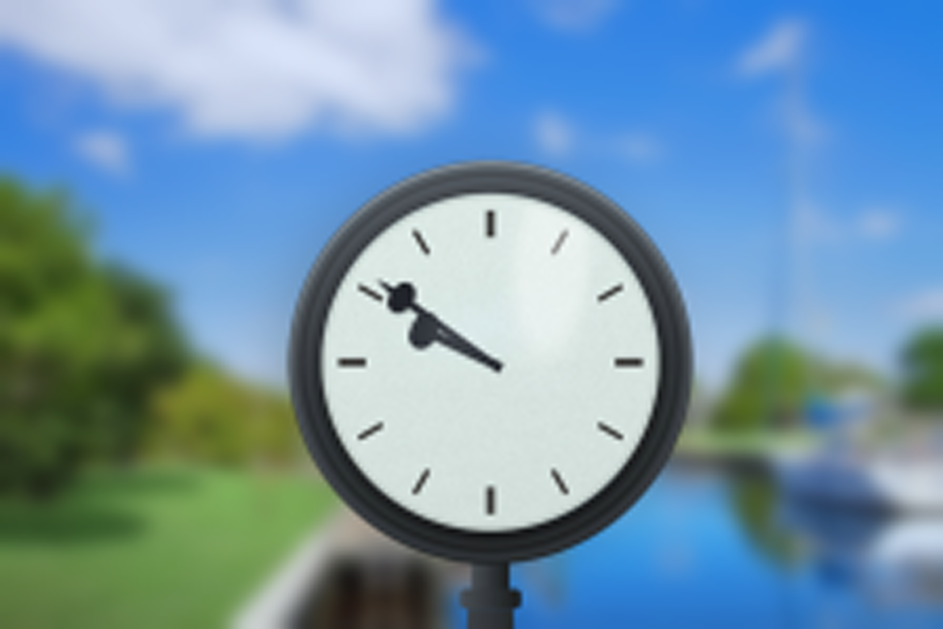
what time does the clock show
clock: 9:51
